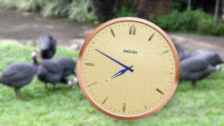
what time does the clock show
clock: 7:49
